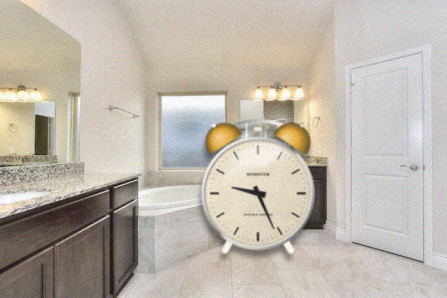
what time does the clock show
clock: 9:26
